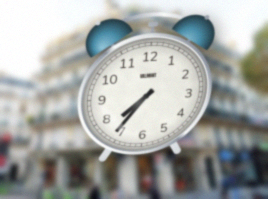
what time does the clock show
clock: 7:36
